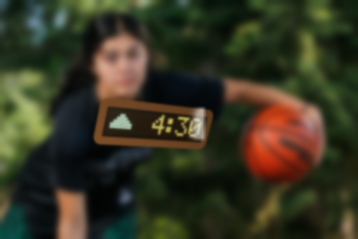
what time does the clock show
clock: 4:30
